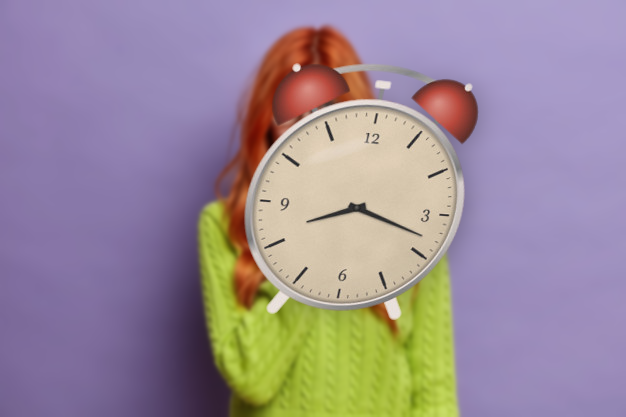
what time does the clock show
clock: 8:18
